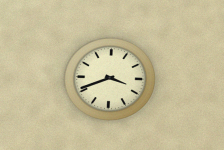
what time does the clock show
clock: 3:41
